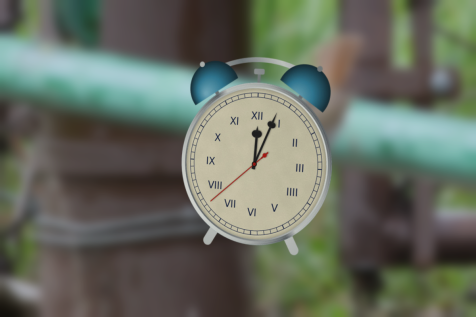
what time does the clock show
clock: 12:03:38
